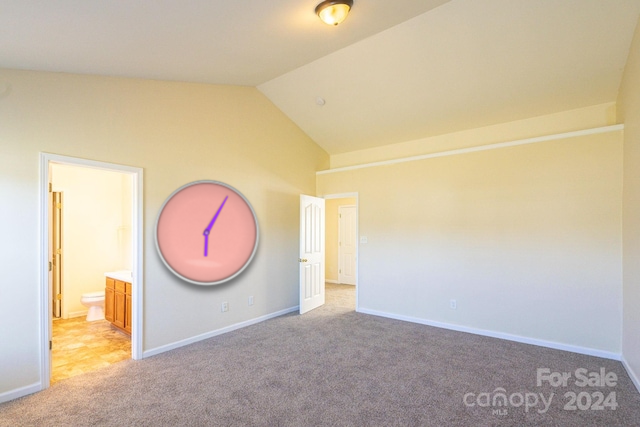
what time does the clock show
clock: 6:05
